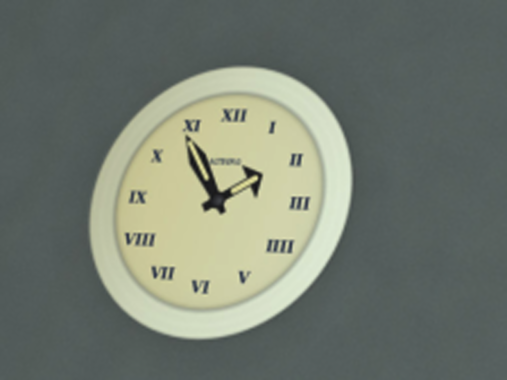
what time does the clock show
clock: 1:54
